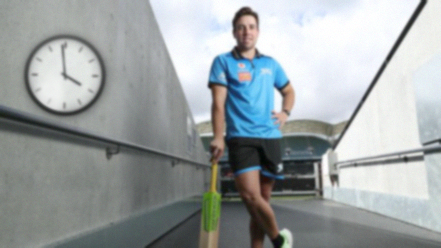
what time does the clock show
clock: 3:59
